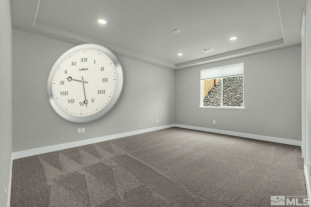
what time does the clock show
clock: 9:28
